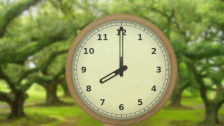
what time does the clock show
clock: 8:00
